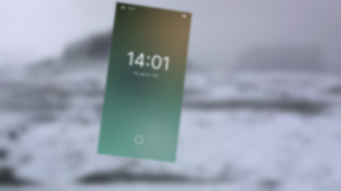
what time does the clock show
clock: 14:01
